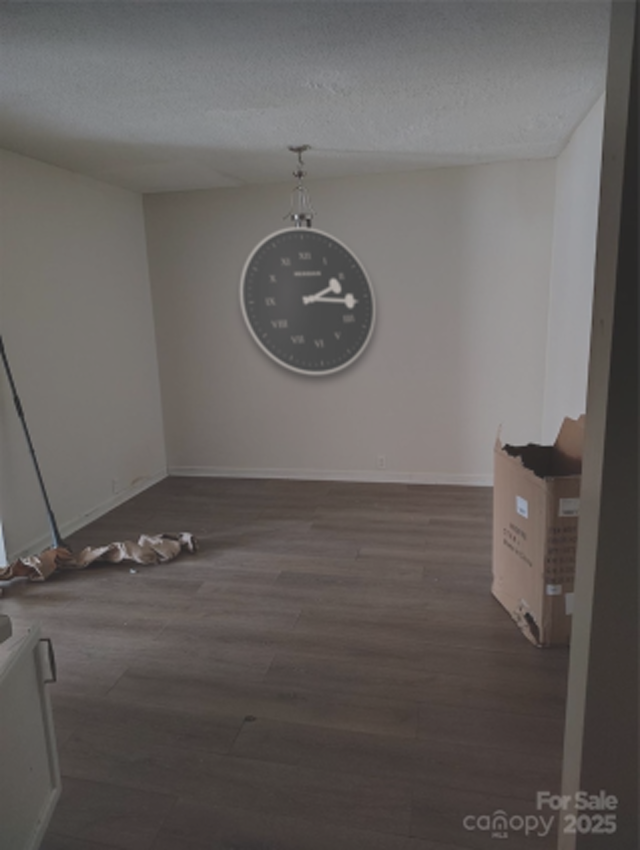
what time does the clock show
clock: 2:16
